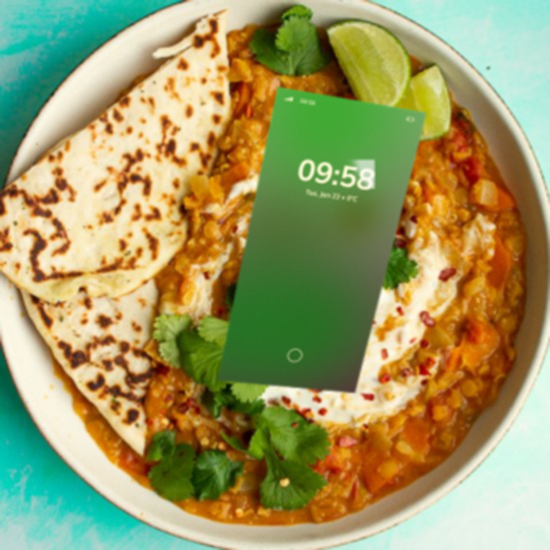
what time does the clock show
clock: 9:58
